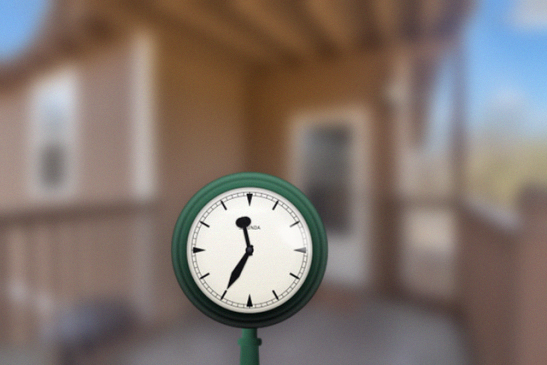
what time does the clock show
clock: 11:35
